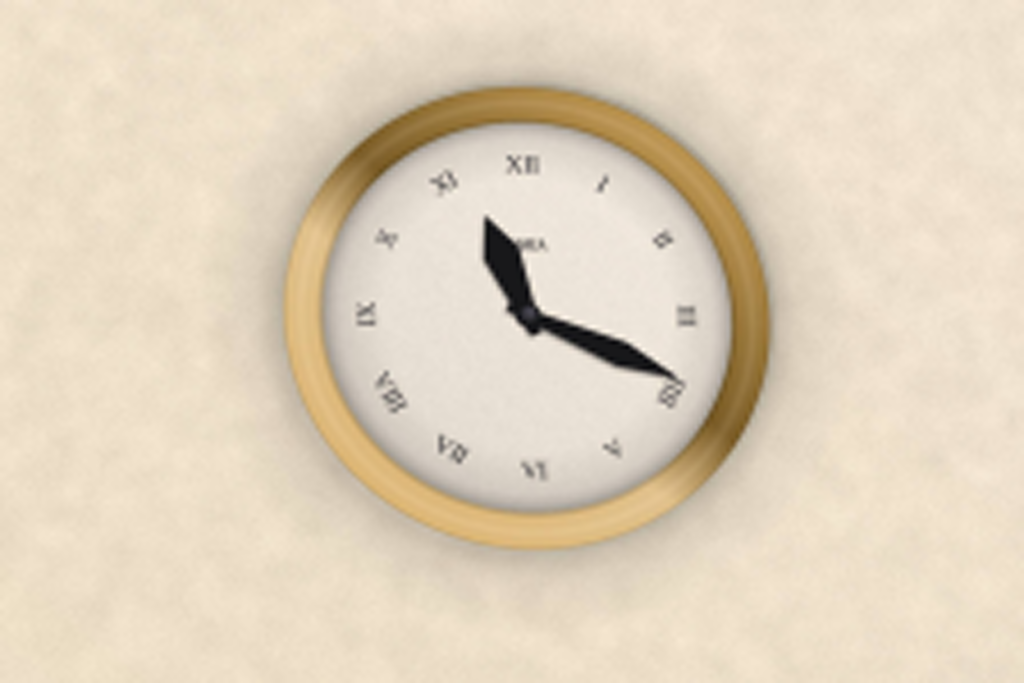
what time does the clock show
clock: 11:19
